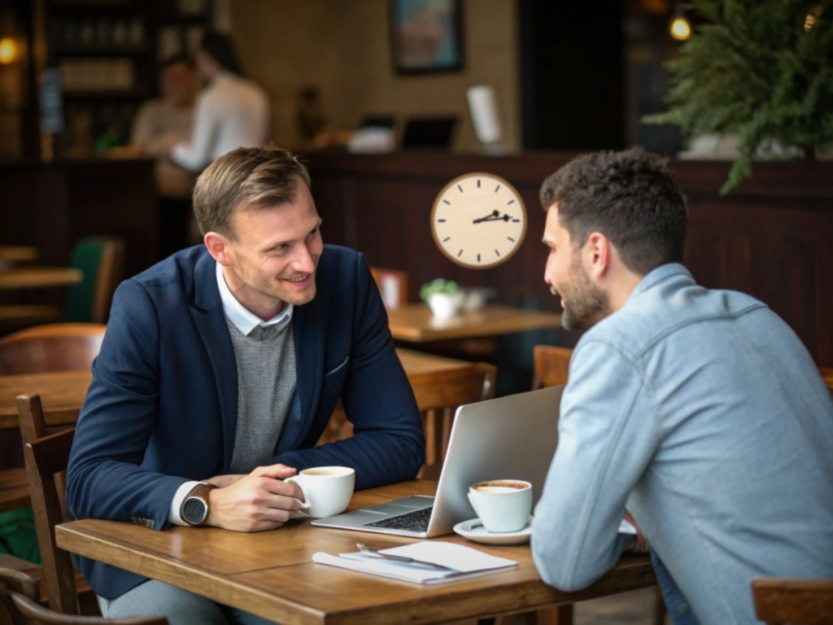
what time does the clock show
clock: 2:14
